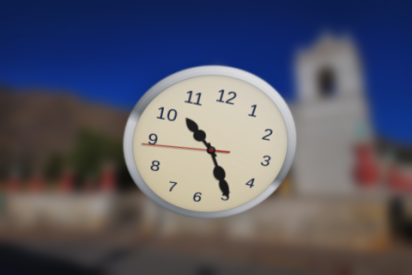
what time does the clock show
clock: 10:24:44
